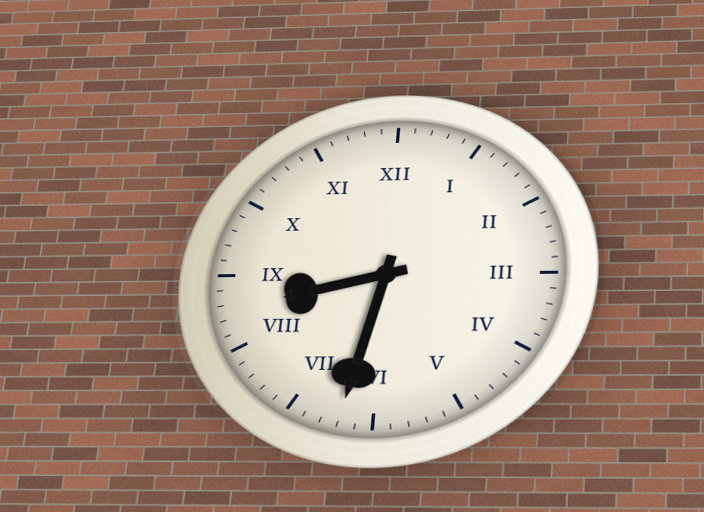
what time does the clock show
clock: 8:32
